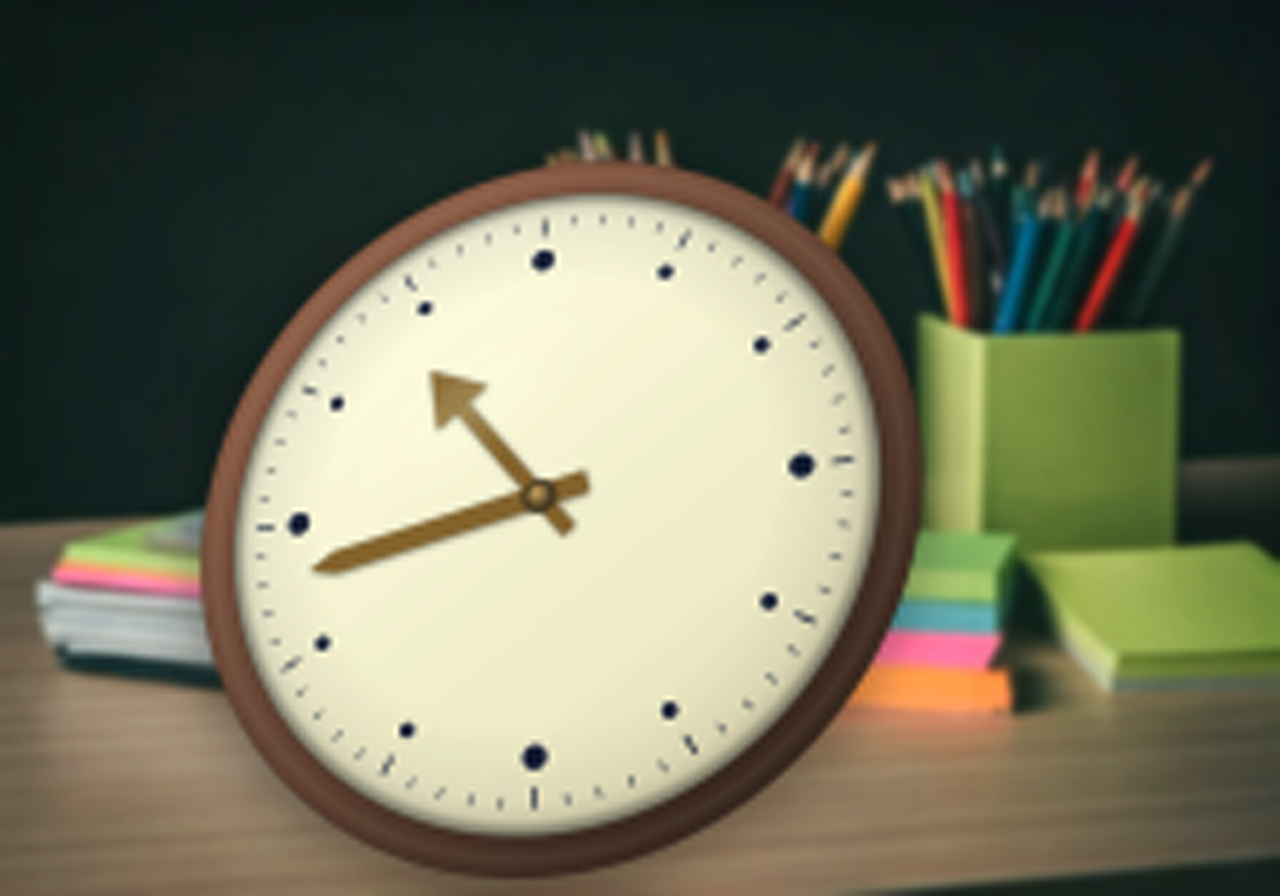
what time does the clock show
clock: 10:43
